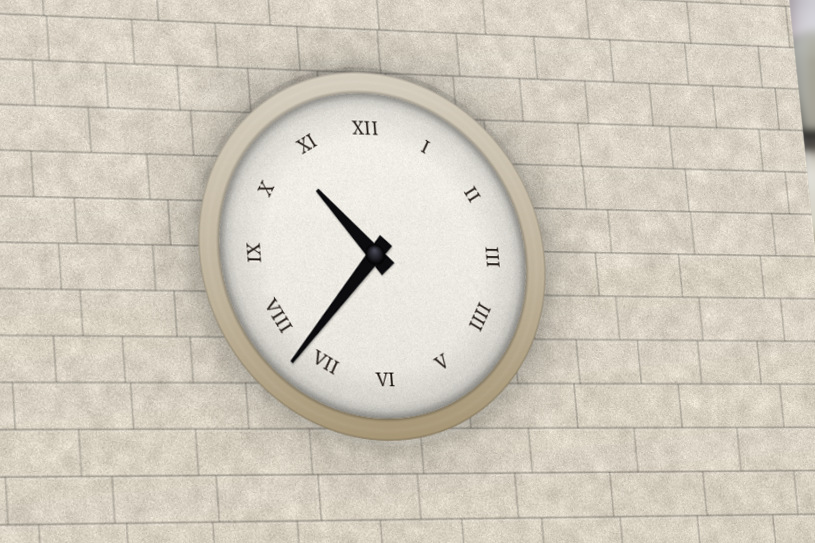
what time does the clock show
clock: 10:37
